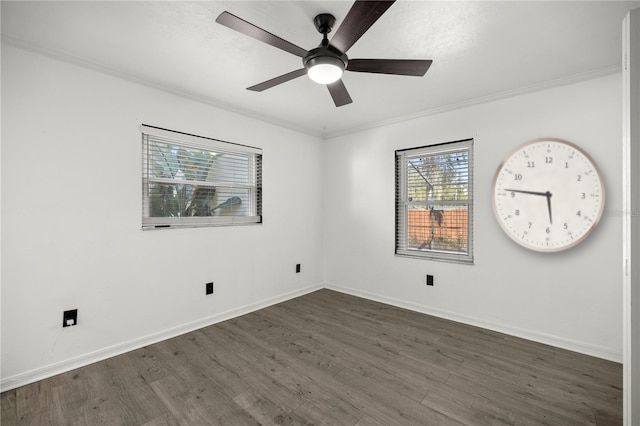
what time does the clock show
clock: 5:46
